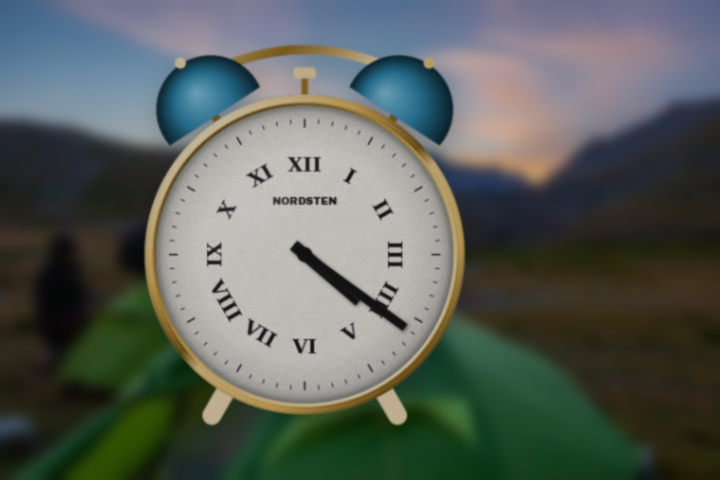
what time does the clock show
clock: 4:21
